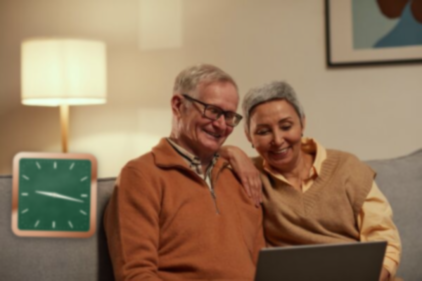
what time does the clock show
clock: 9:17
